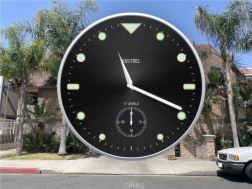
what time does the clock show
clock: 11:19
